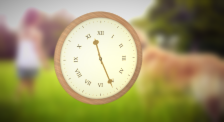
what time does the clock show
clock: 11:26
